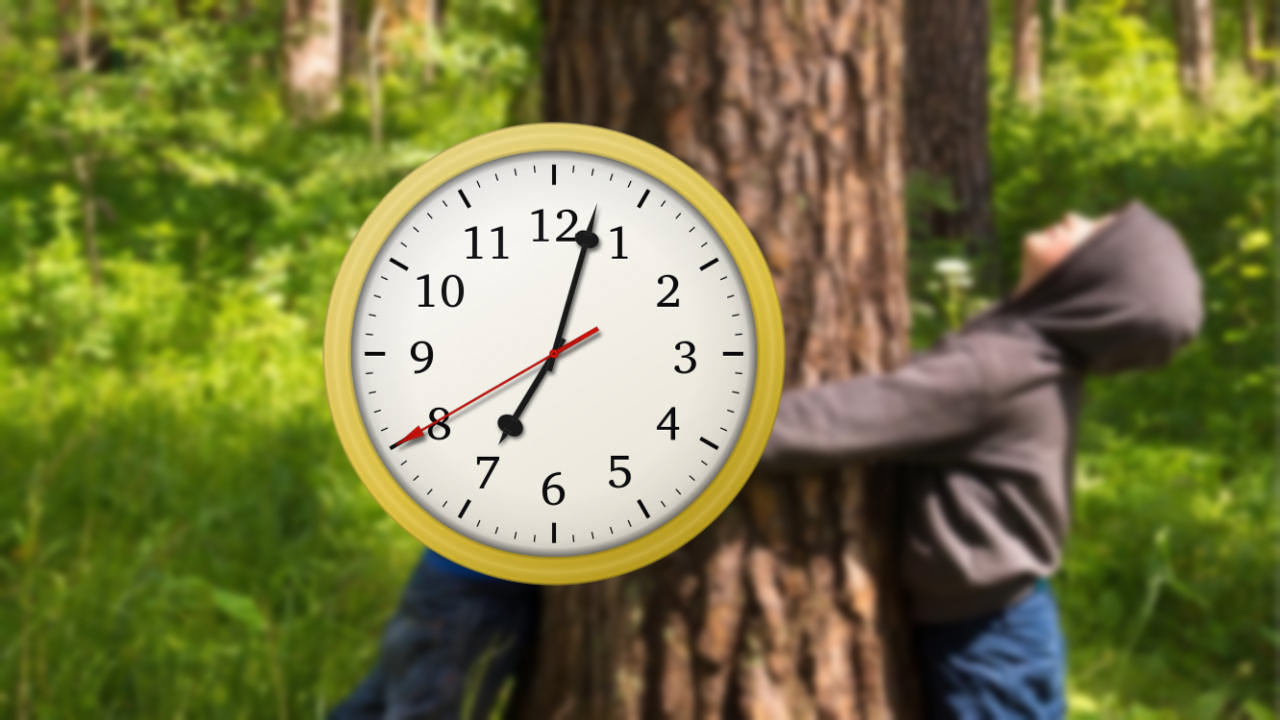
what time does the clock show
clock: 7:02:40
